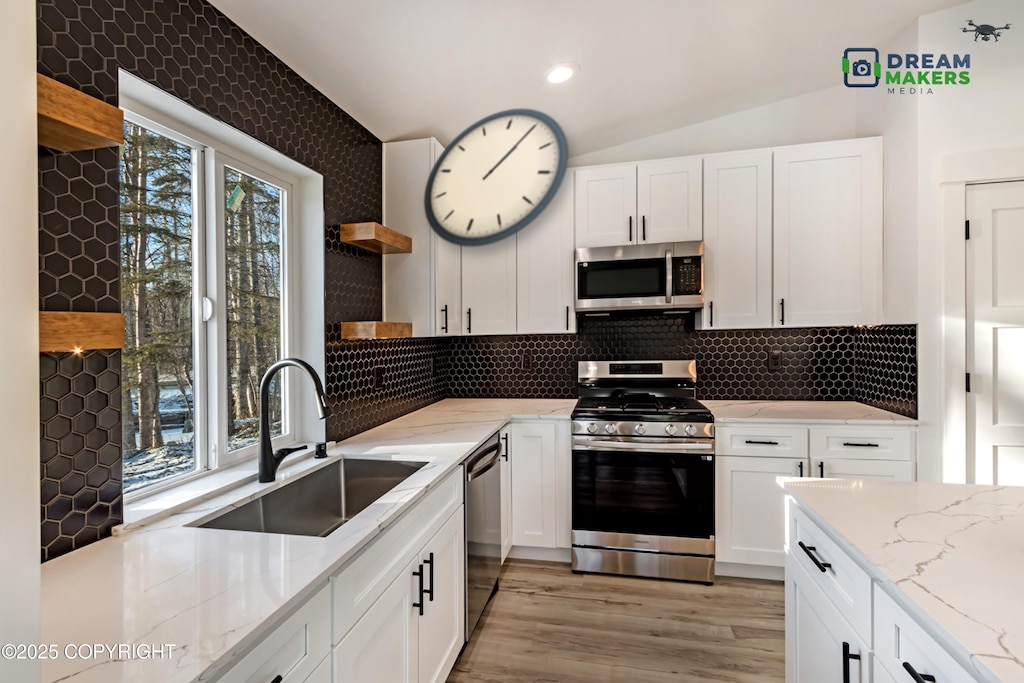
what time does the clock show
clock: 1:05
